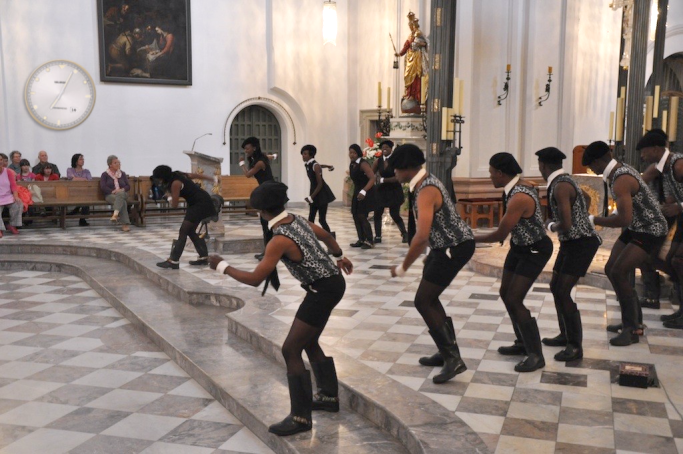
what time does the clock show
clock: 7:04
